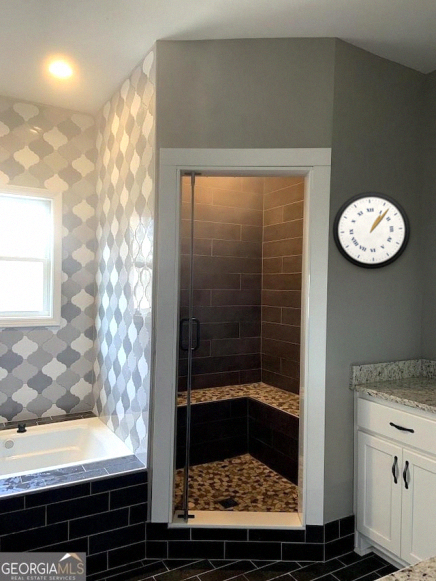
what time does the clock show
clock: 1:07
